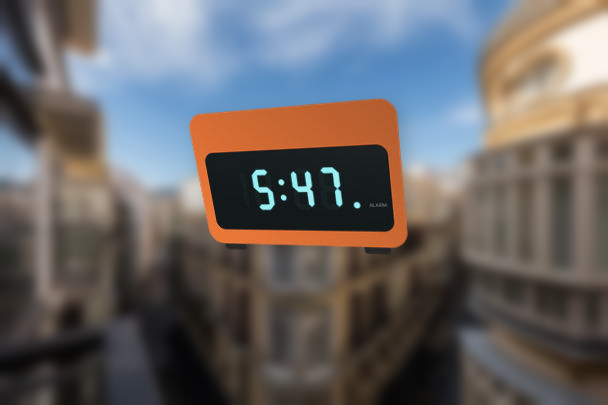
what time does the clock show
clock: 5:47
